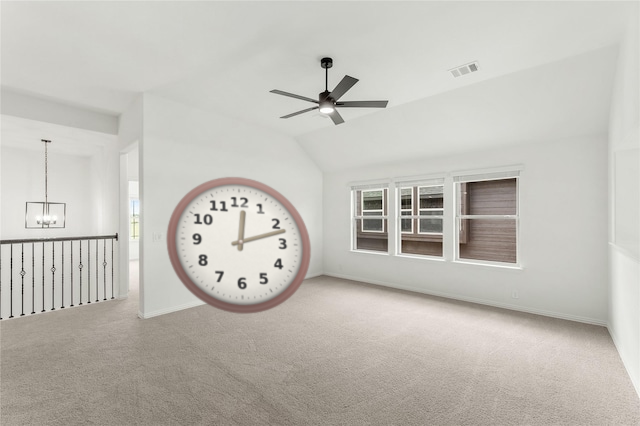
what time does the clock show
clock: 12:12
